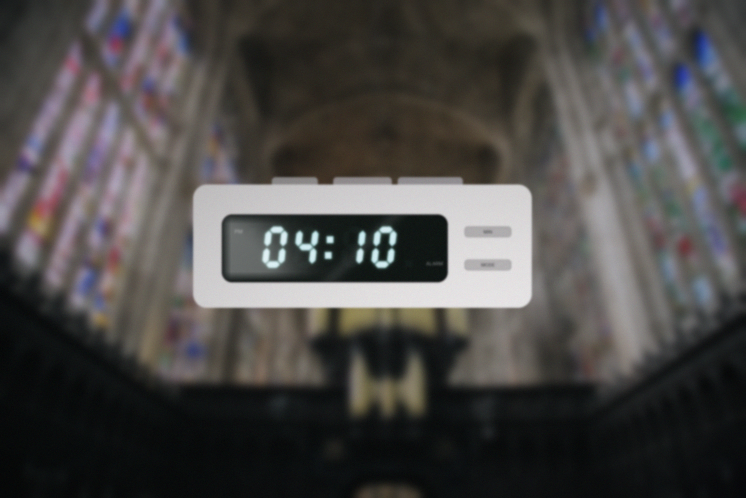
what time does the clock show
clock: 4:10
